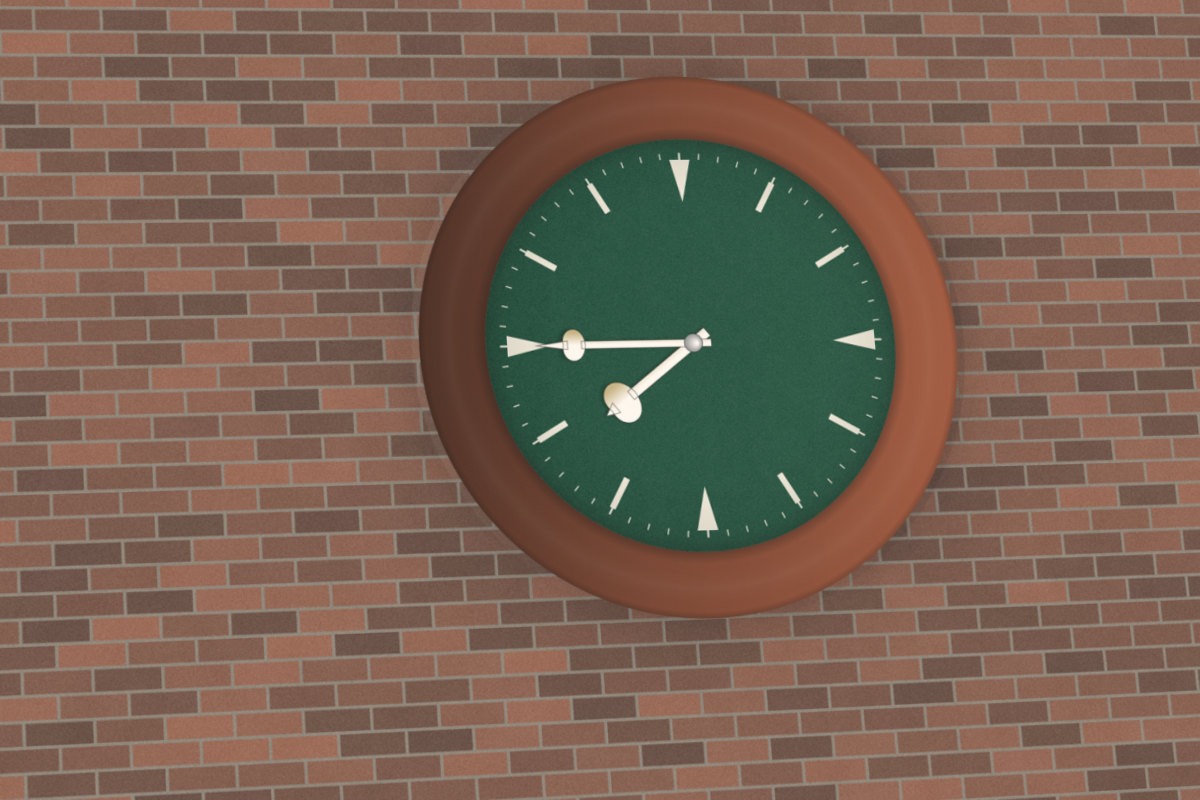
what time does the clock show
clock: 7:45
